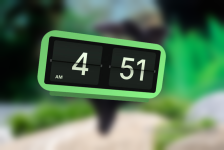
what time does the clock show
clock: 4:51
